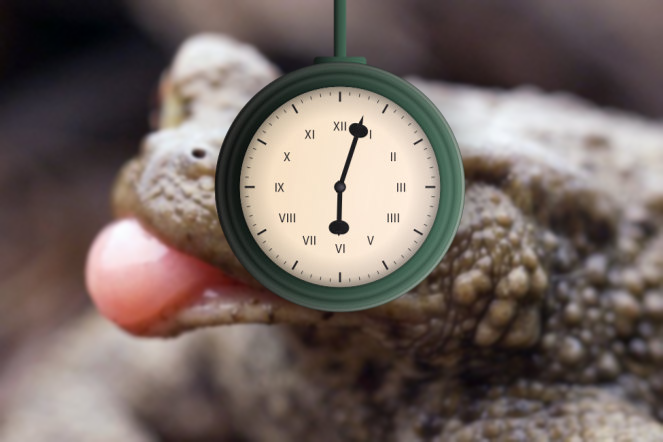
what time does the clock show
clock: 6:03
